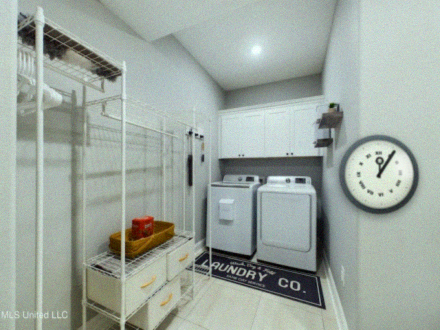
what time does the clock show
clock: 12:06
